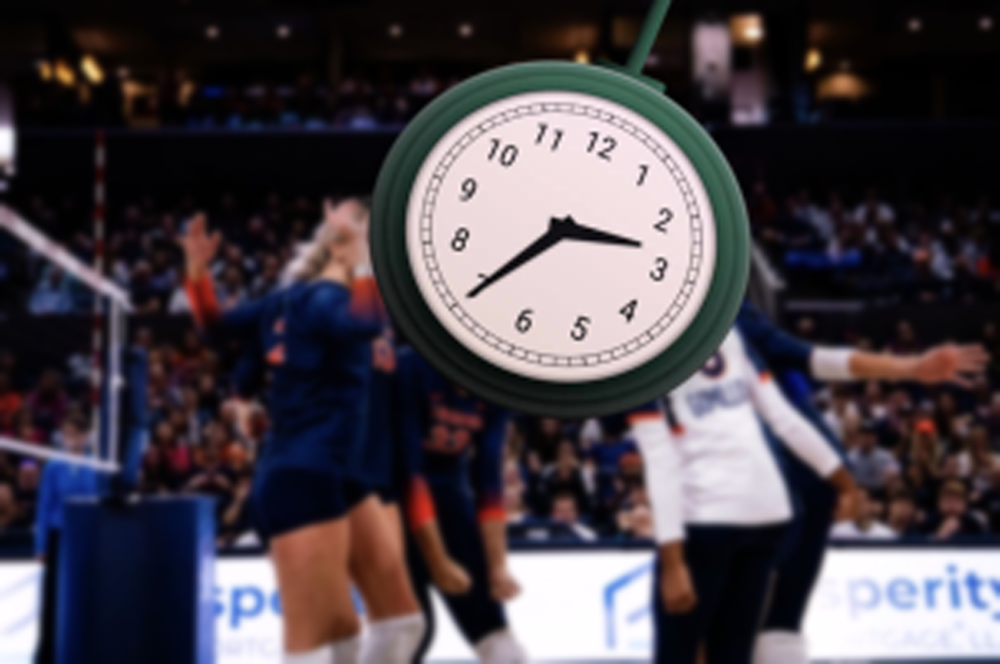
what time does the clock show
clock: 2:35
